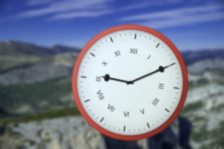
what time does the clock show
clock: 9:10
